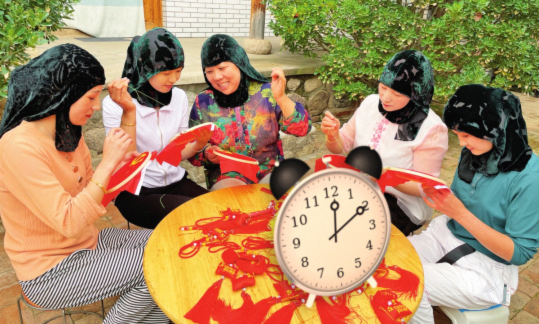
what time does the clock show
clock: 12:10
